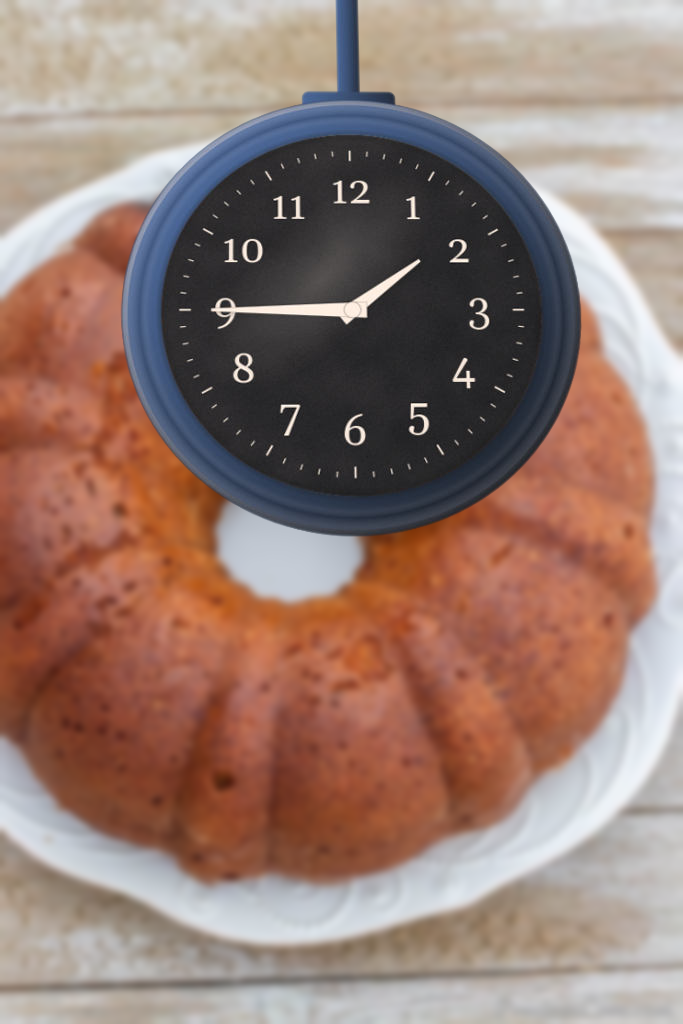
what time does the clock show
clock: 1:45
